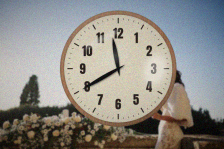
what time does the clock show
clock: 11:40
